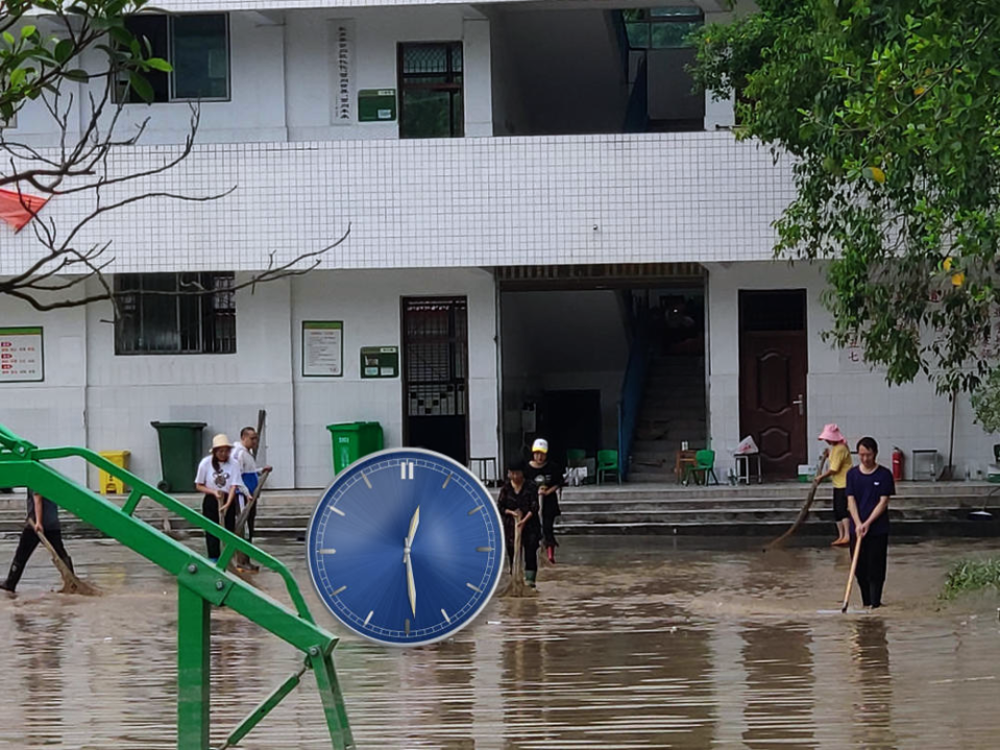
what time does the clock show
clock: 12:29
